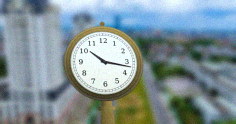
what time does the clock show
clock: 10:17
